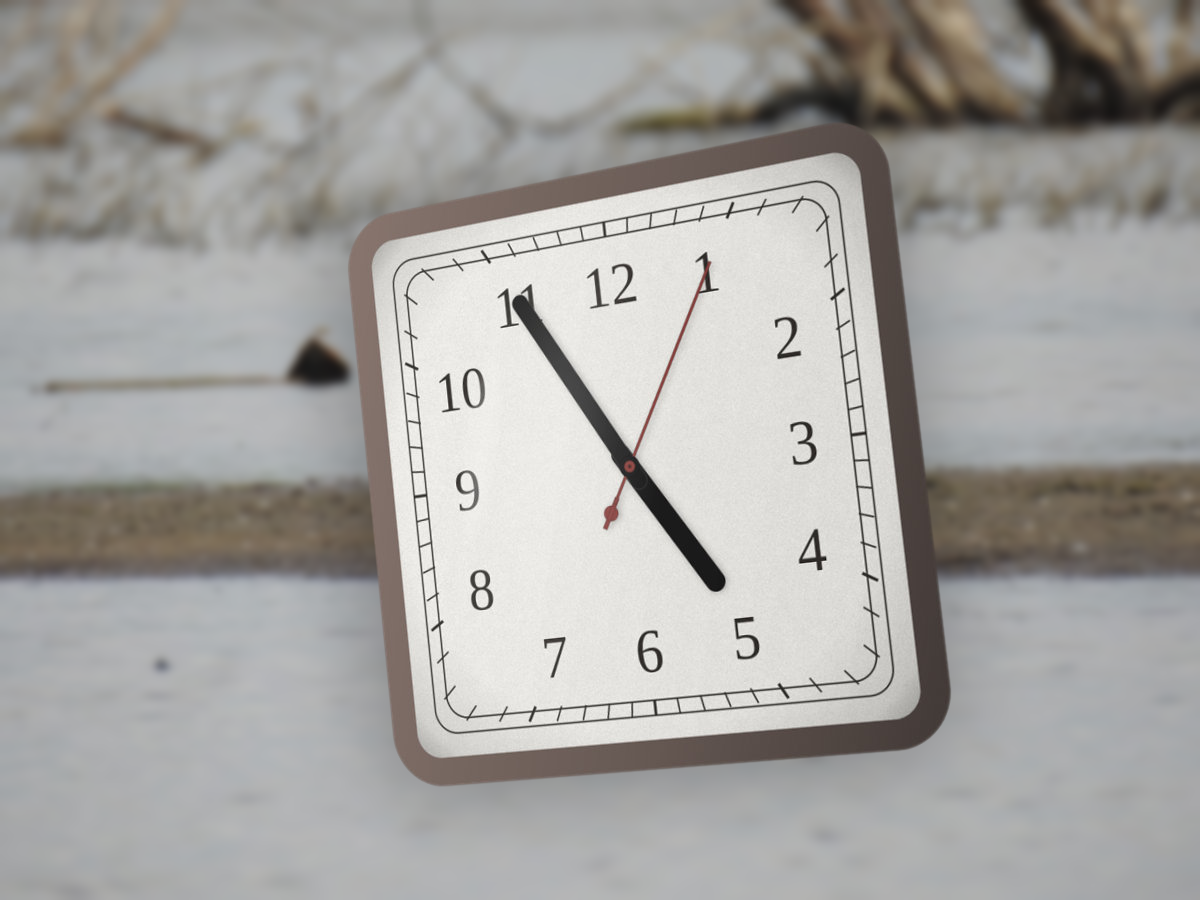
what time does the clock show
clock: 4:55:05
